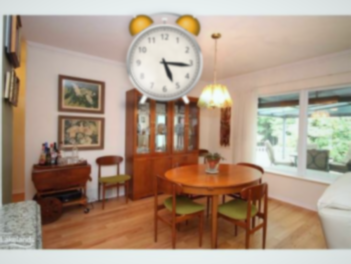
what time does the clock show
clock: 5:16
